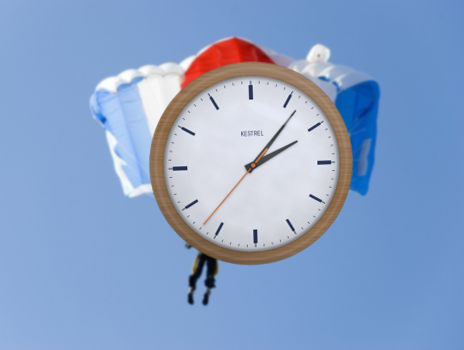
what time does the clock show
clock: 2:06:37
